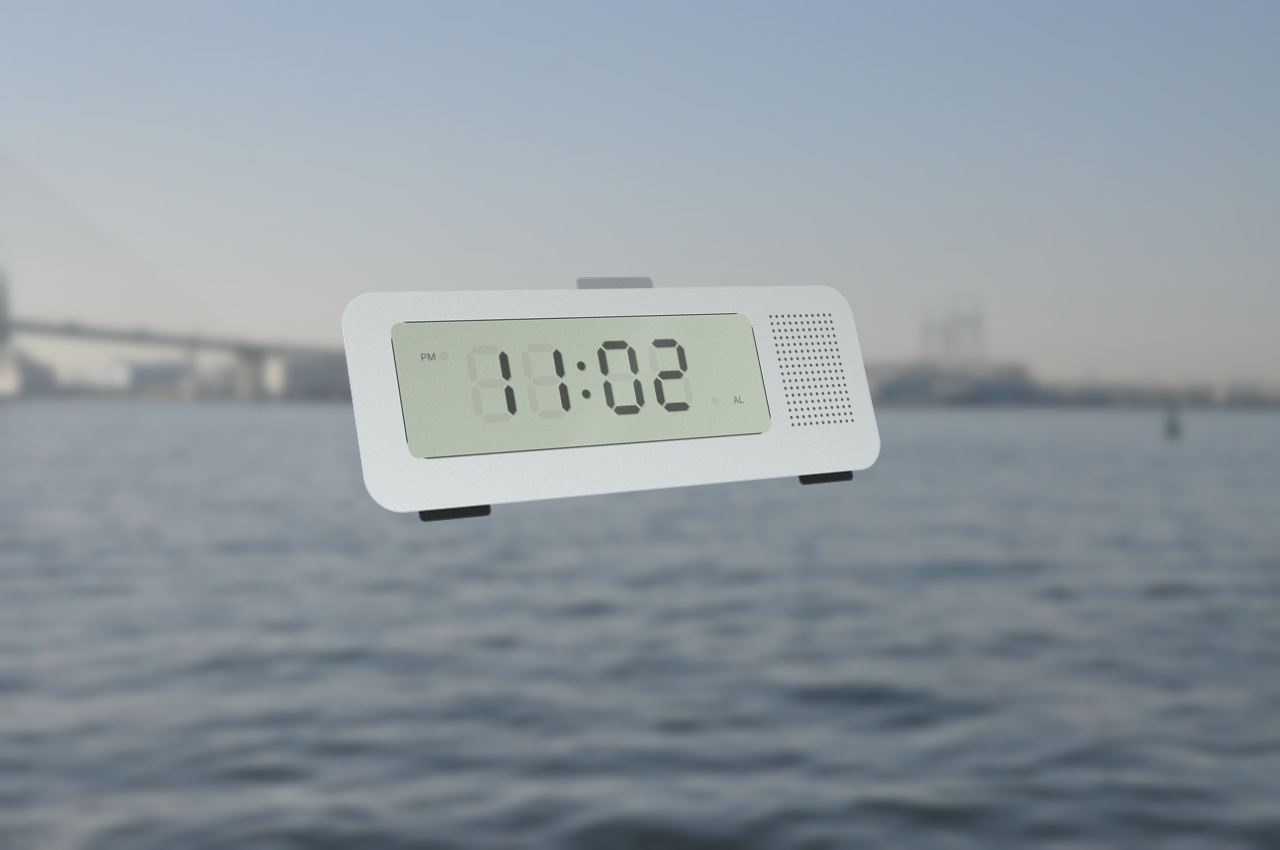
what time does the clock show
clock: 11:02
